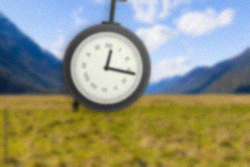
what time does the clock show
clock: 12:16
